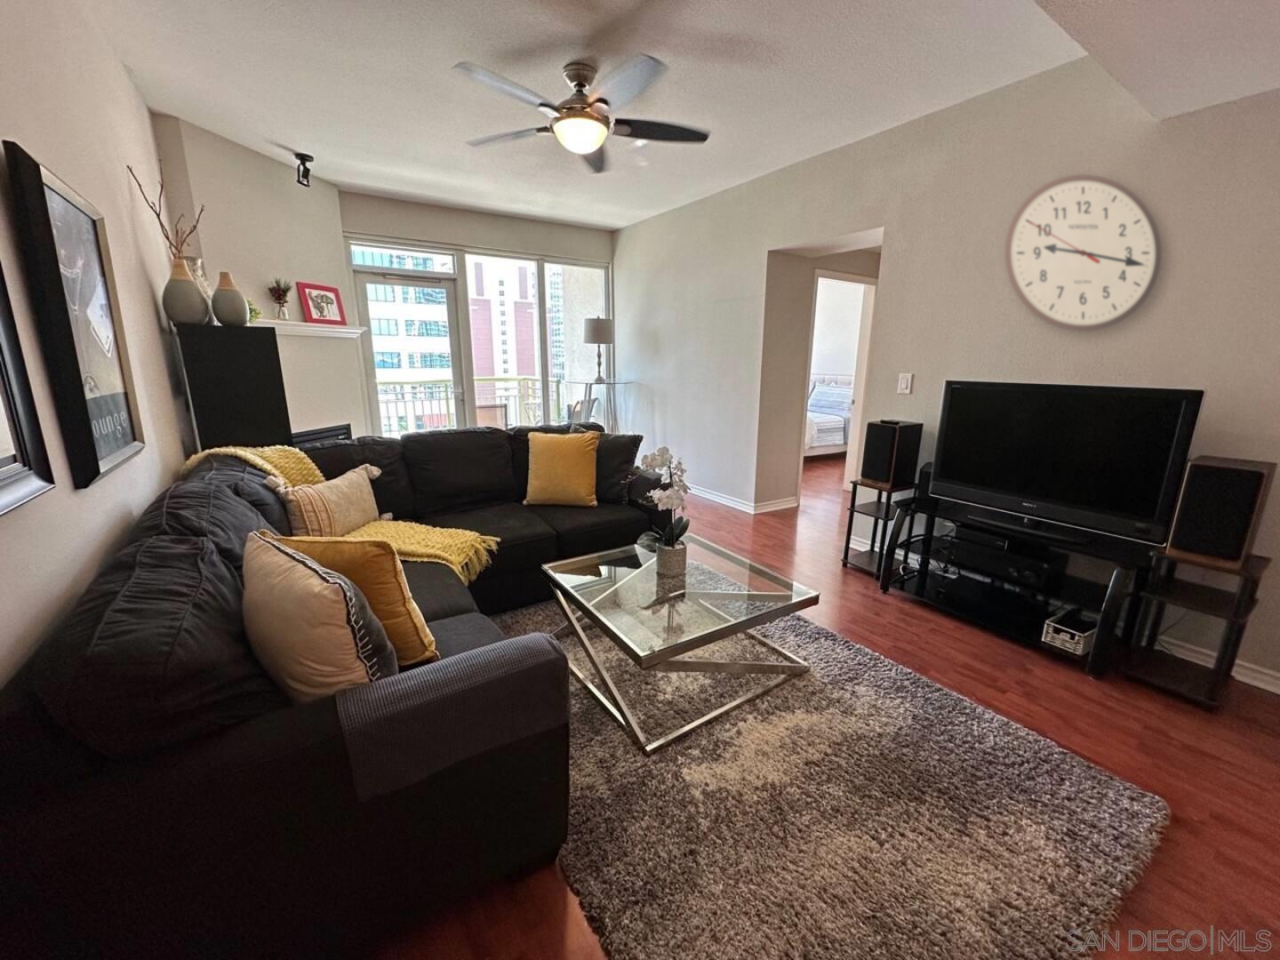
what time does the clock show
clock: 9:16:50
